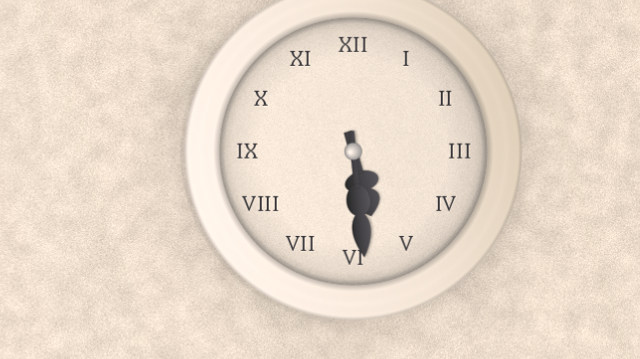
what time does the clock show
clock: 5:29
